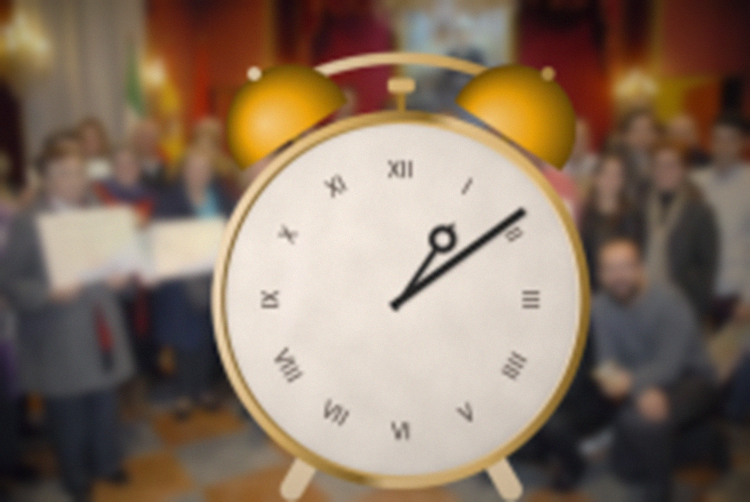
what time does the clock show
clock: 1:09
